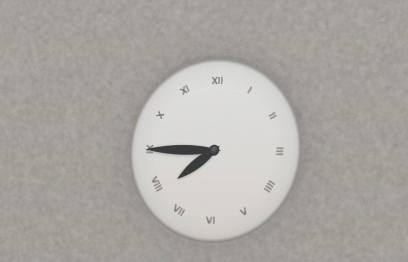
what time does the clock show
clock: 7:45
